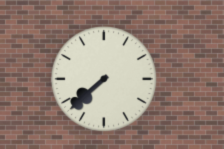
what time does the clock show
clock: 7:38
